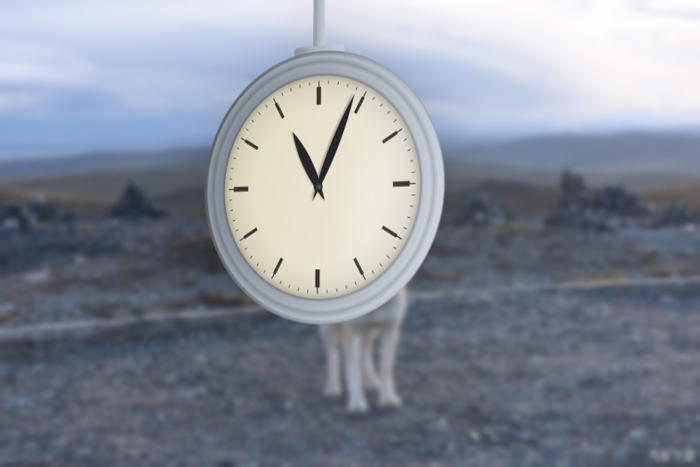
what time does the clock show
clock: 11:04
